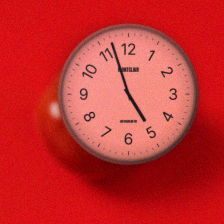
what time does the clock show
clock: 4:57
